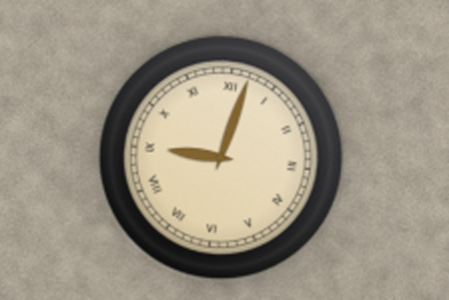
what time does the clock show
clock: 9:02
